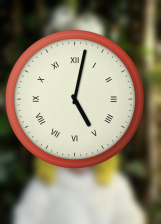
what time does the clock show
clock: 5:02
